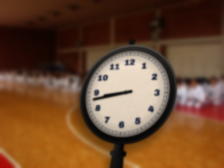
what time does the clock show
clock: 8:43
